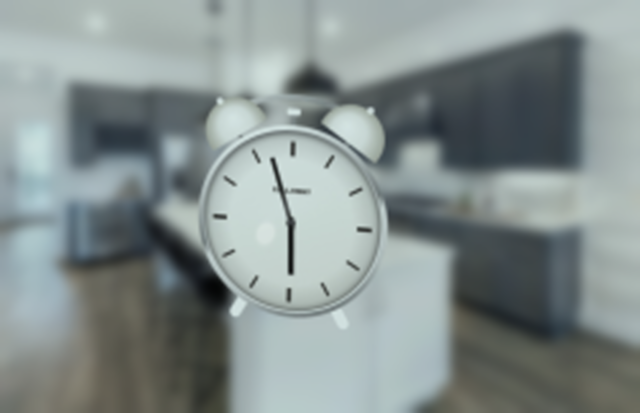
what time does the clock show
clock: 5:57
